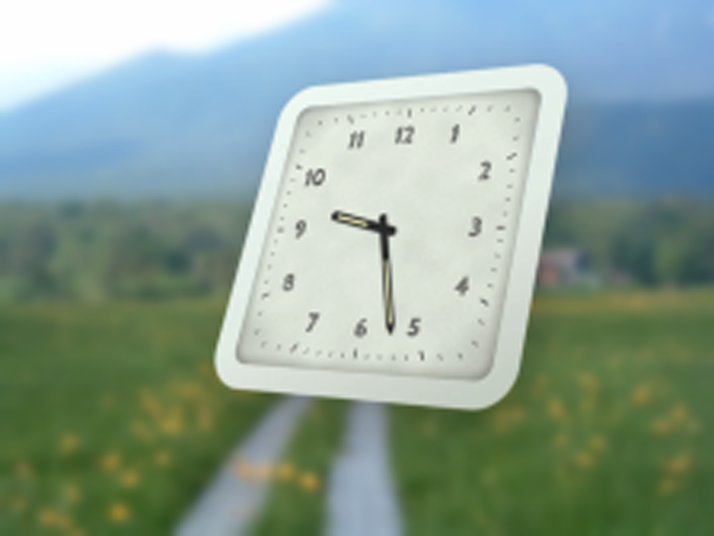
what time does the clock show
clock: 9:27
